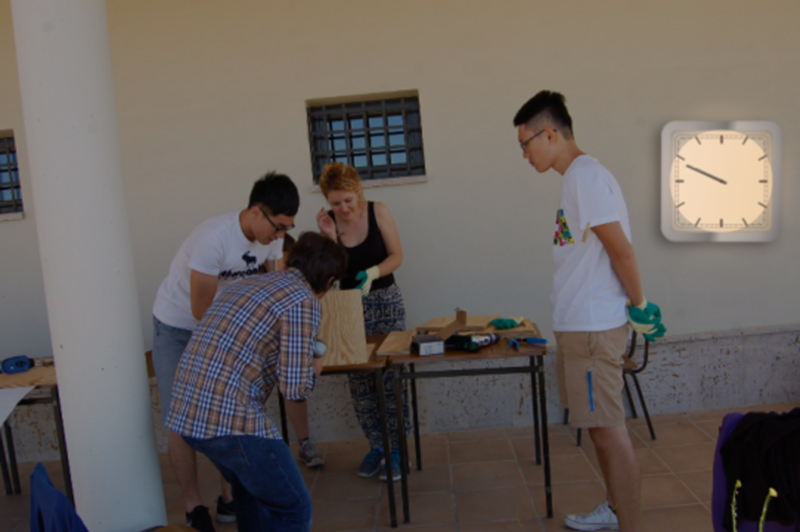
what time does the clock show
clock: 9:49
